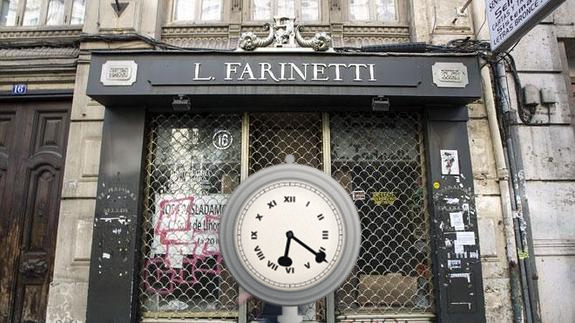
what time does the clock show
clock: 6:21
